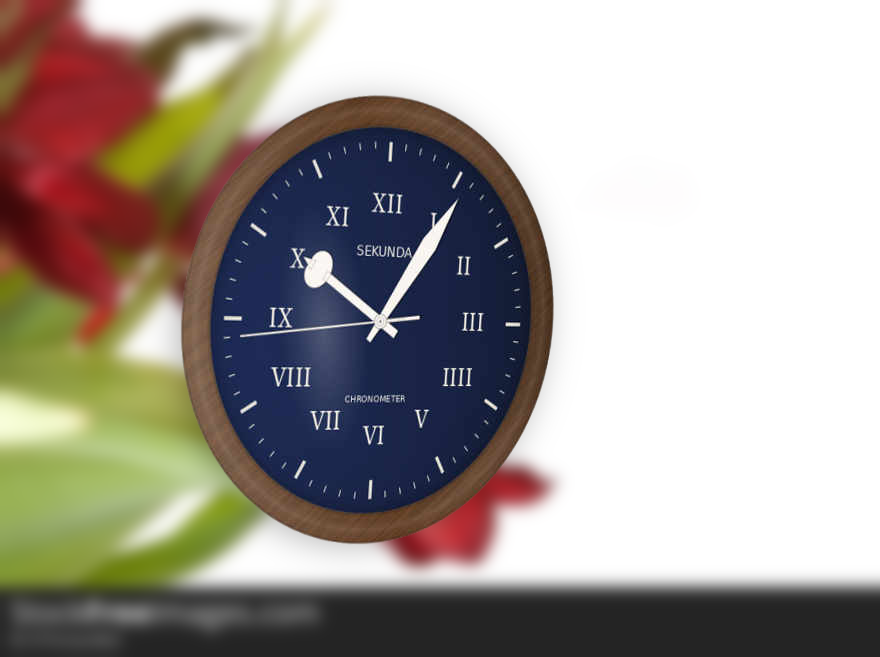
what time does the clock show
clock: 10:05:44
